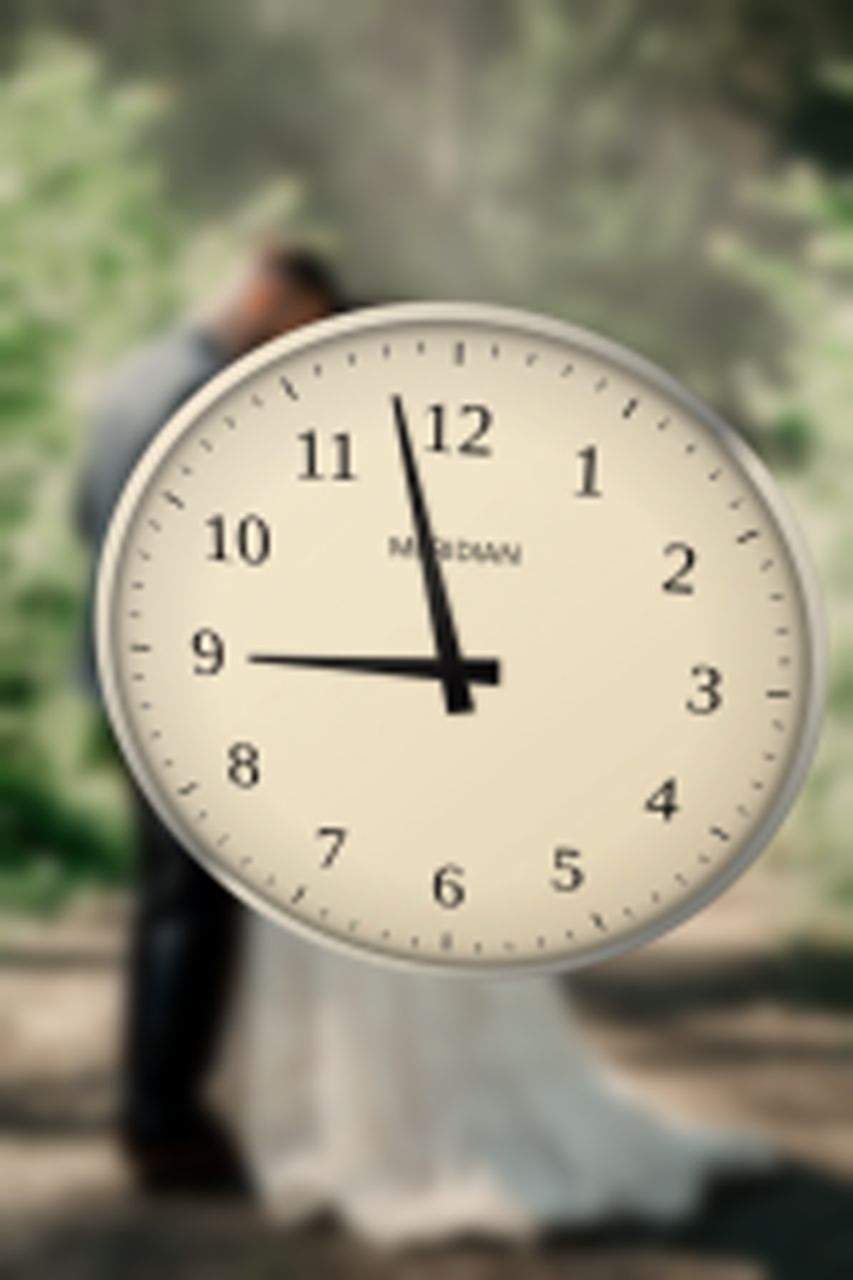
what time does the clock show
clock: 8:58
